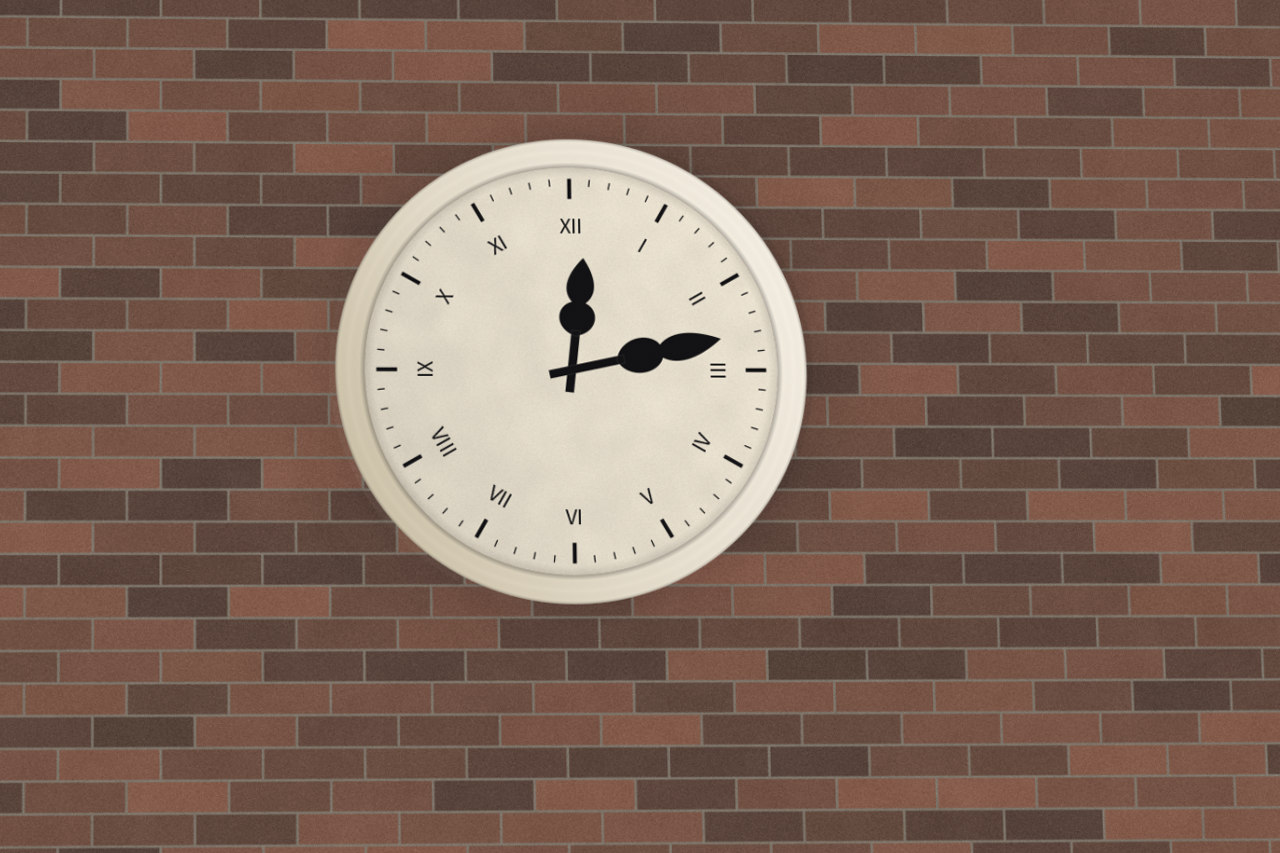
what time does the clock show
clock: 12:13
